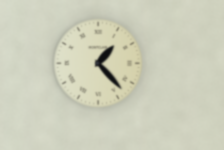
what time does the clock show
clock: 1:23
